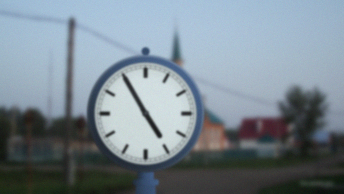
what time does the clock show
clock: 4:55
